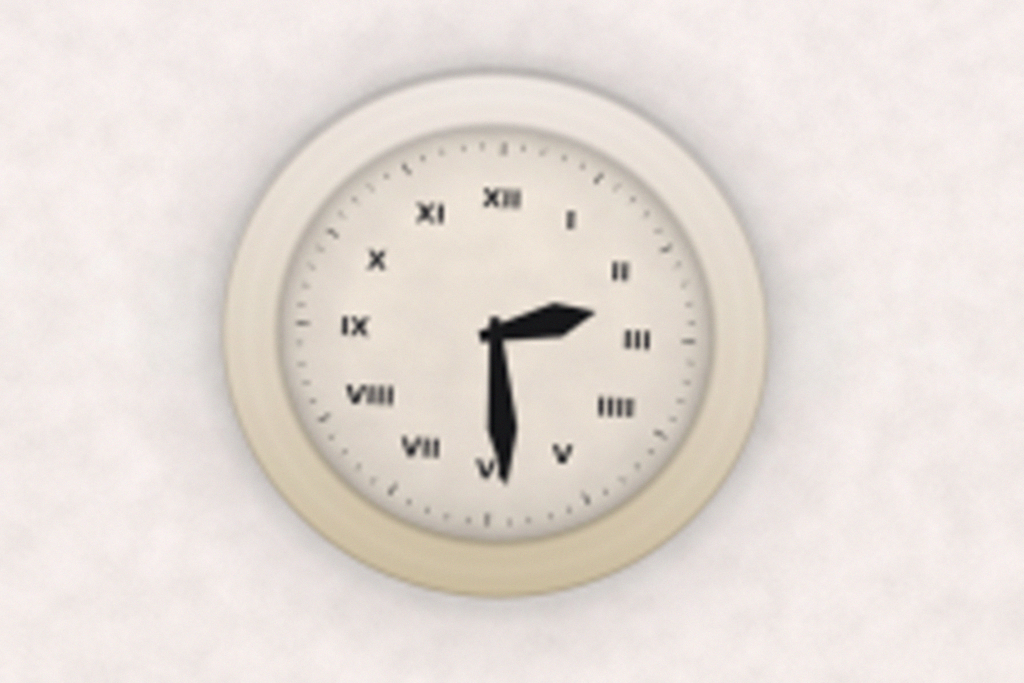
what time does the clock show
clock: 2:29
